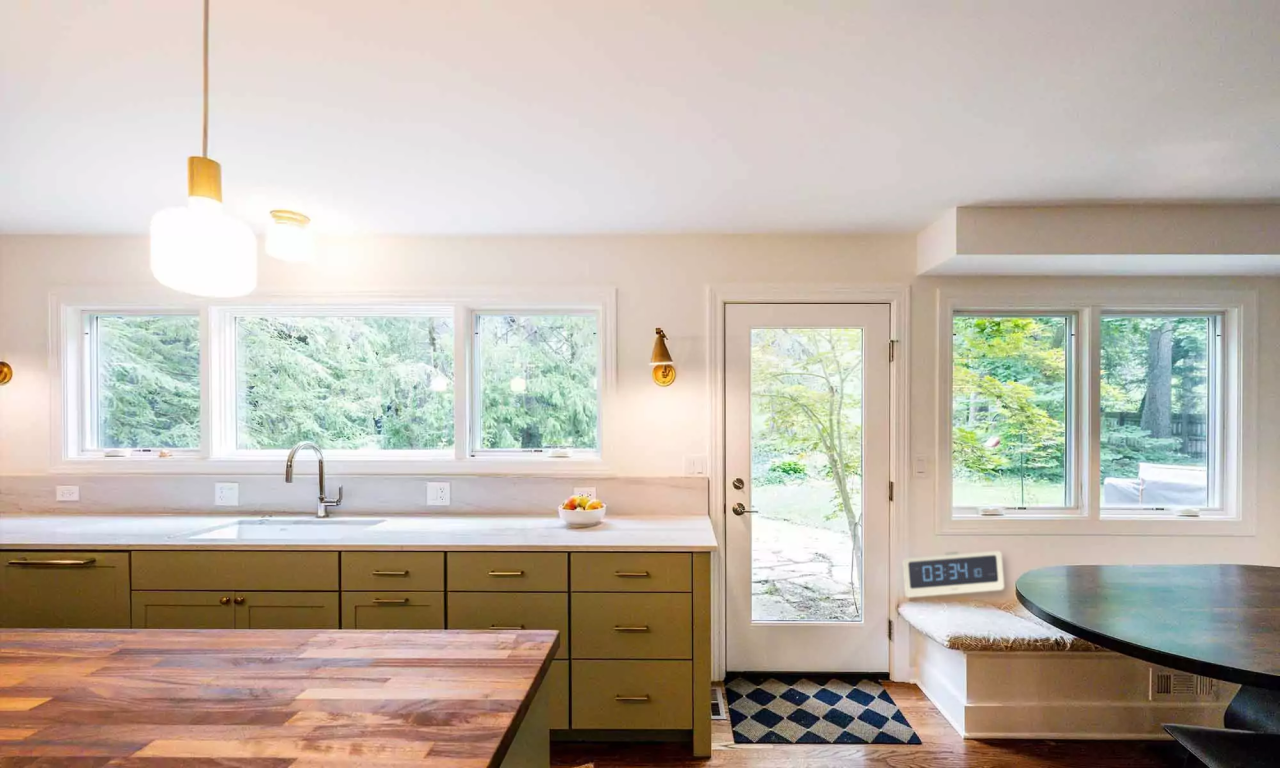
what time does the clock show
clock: 3:34
